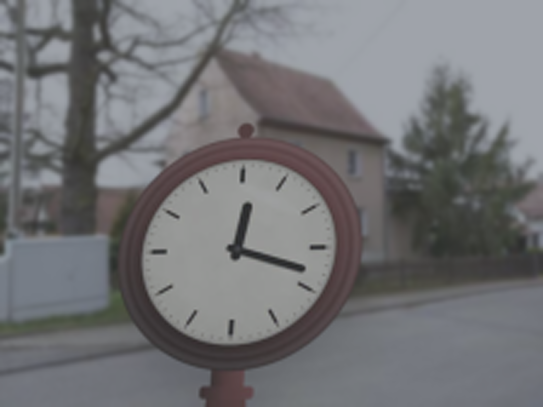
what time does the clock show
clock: 12:18
